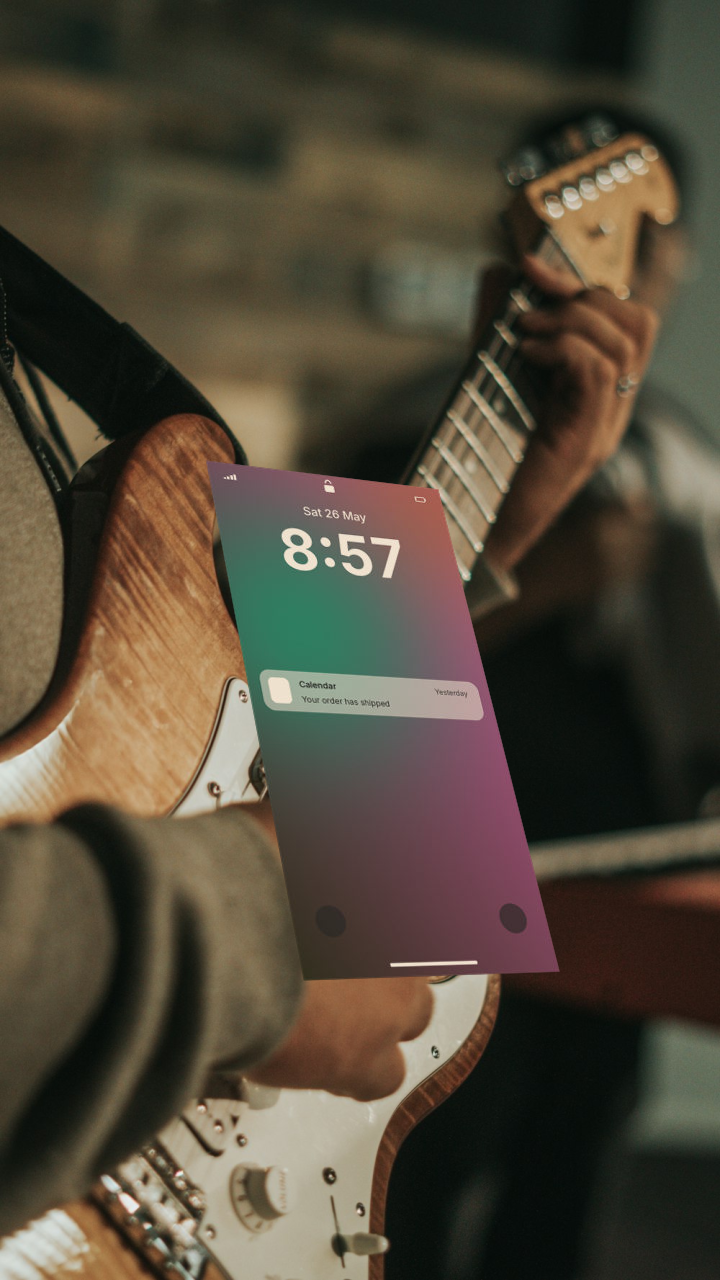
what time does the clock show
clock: 8:57
